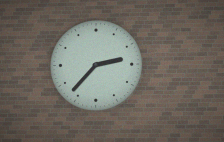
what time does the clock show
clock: 2:37
